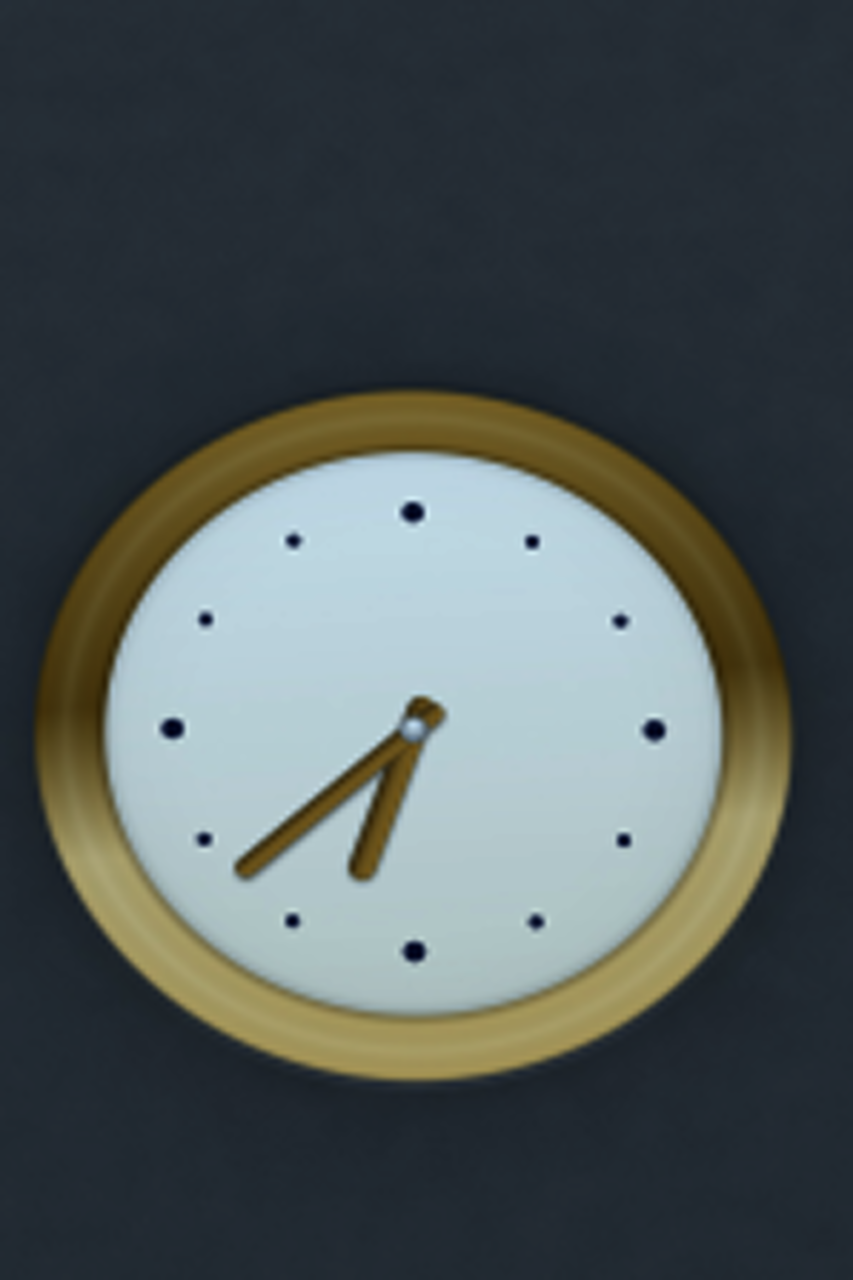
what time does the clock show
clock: 6:38
